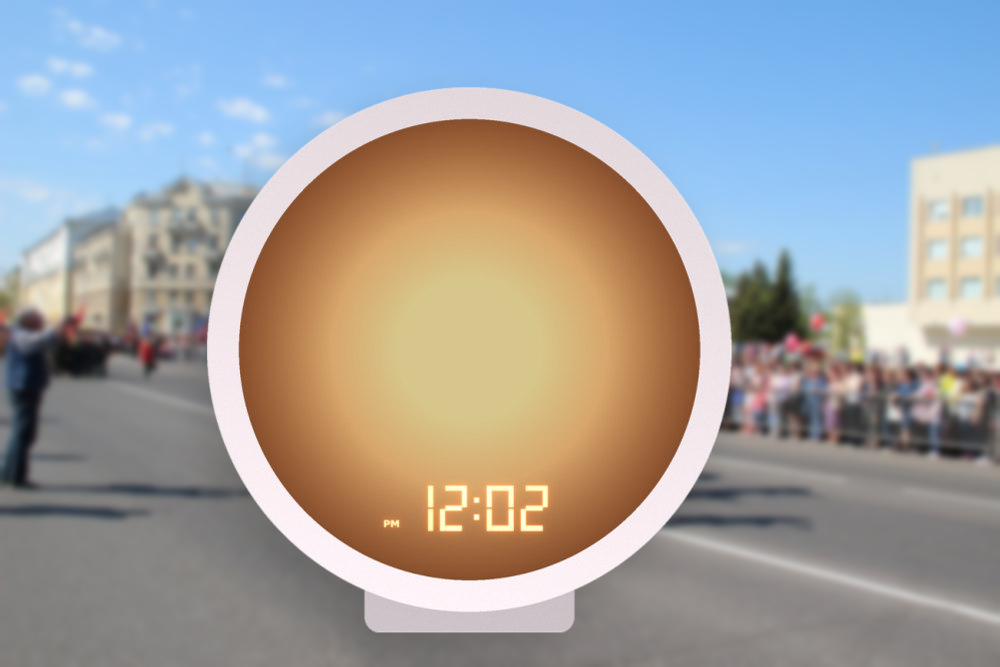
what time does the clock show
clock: 12:02
